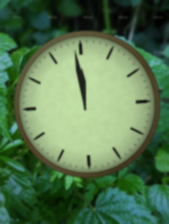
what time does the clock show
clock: 11:59
